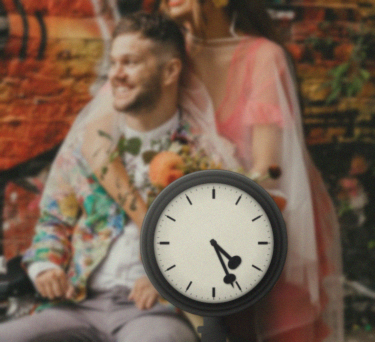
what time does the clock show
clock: 4:26
